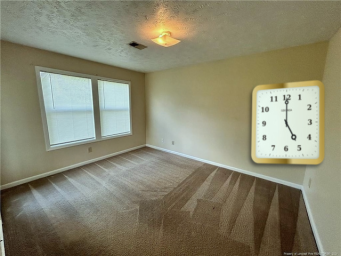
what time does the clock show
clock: 5:00
